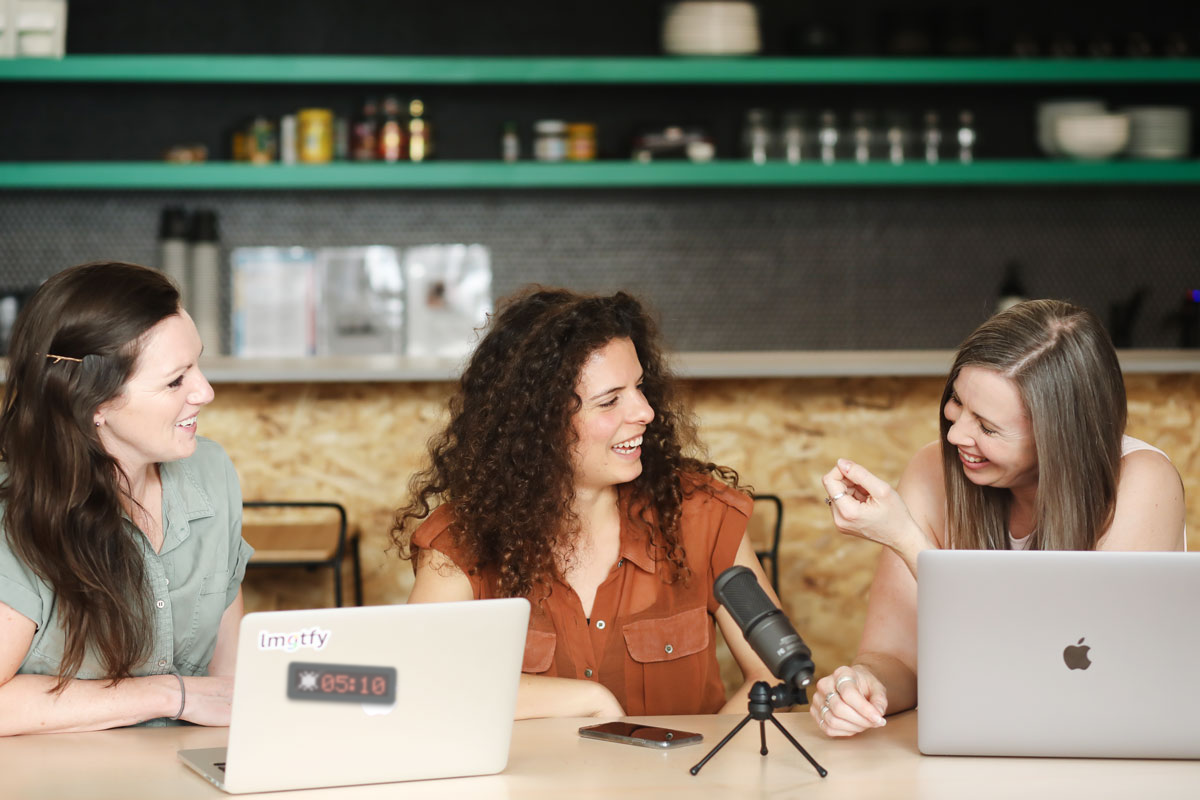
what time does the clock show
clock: 5:10
